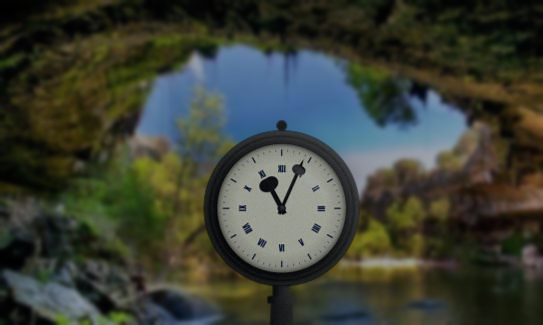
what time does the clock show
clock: 11:04
